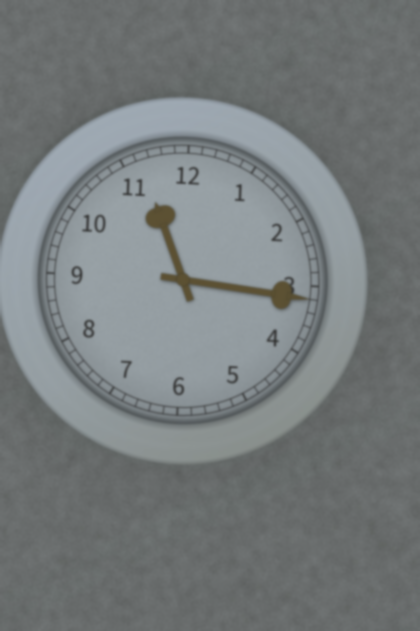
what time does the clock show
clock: 11:16
